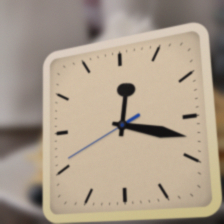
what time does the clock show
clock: 12:17:41
